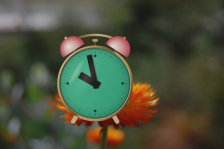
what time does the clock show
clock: 9:58
